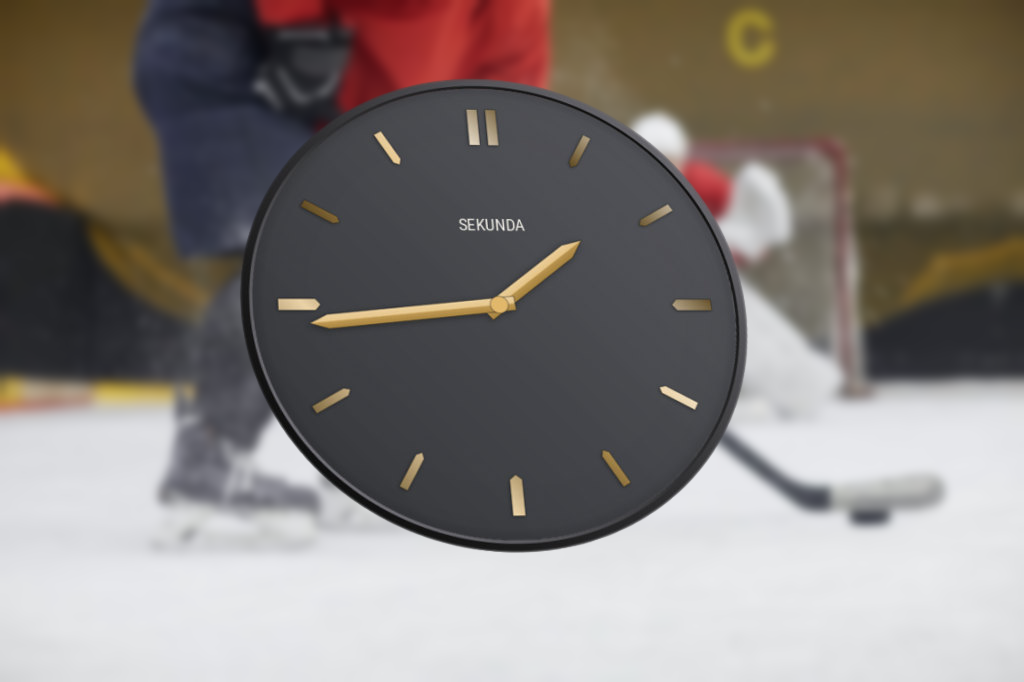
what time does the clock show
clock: 1:44
